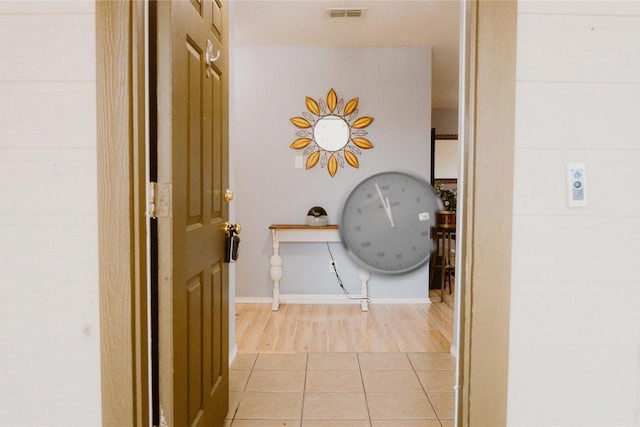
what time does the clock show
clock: 11:58
